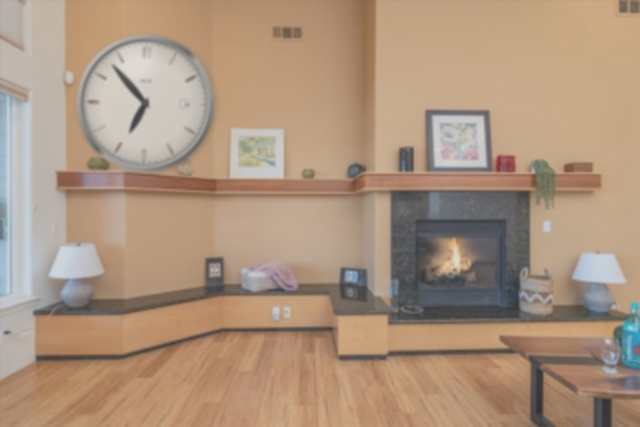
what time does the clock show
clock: 6:53
